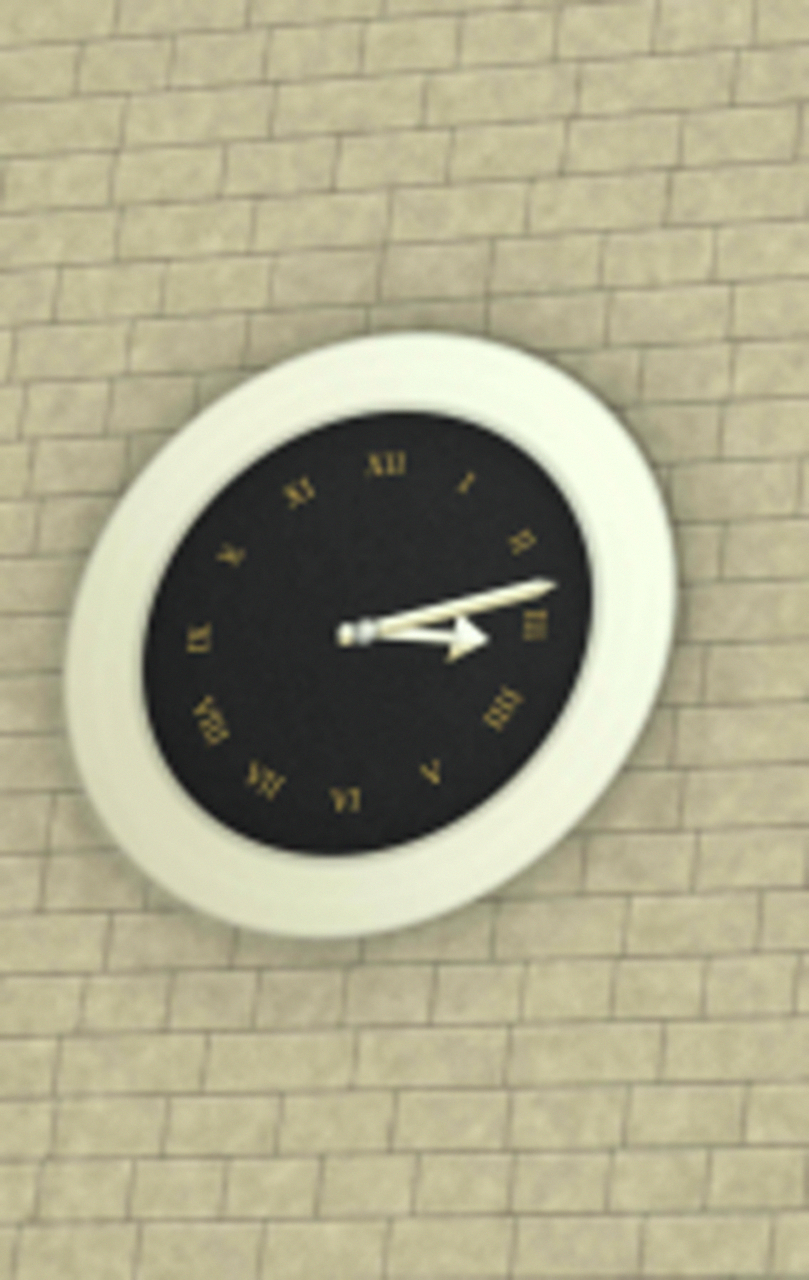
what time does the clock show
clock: 3:13
